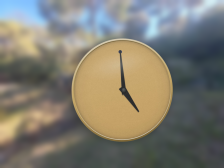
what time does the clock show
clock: 5:00
